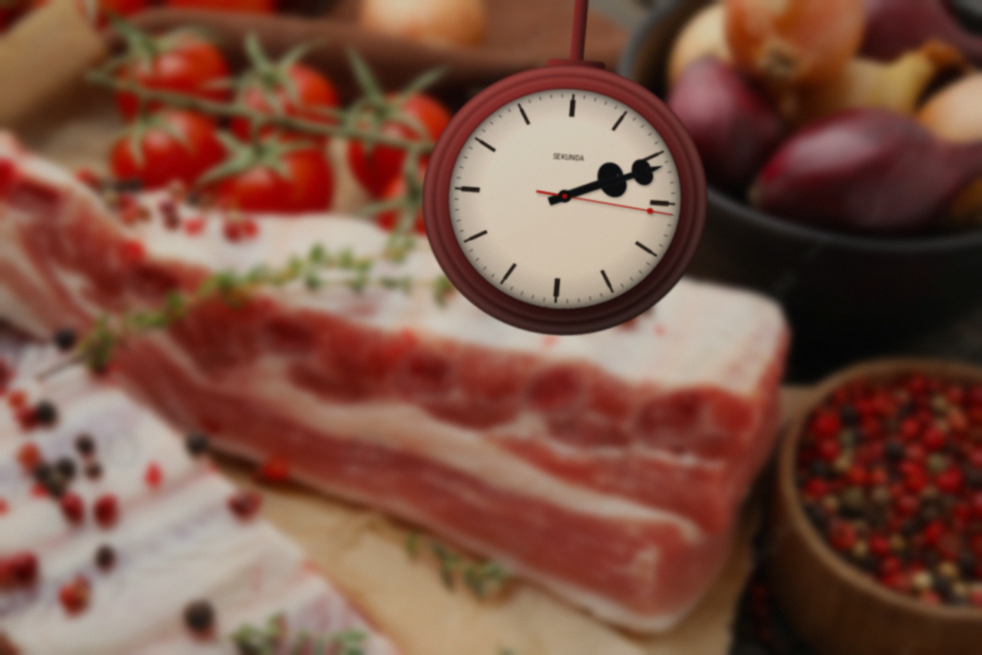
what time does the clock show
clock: 2:11:16
